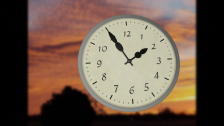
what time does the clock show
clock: 1:55
